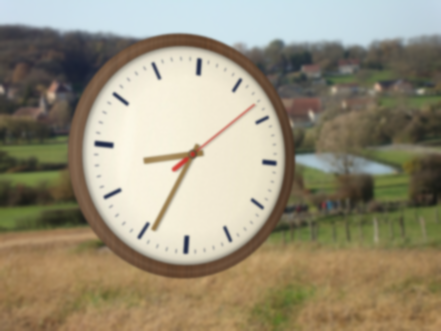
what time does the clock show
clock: 8:34:08
